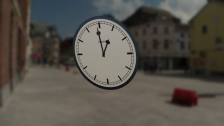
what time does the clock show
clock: 12:59
